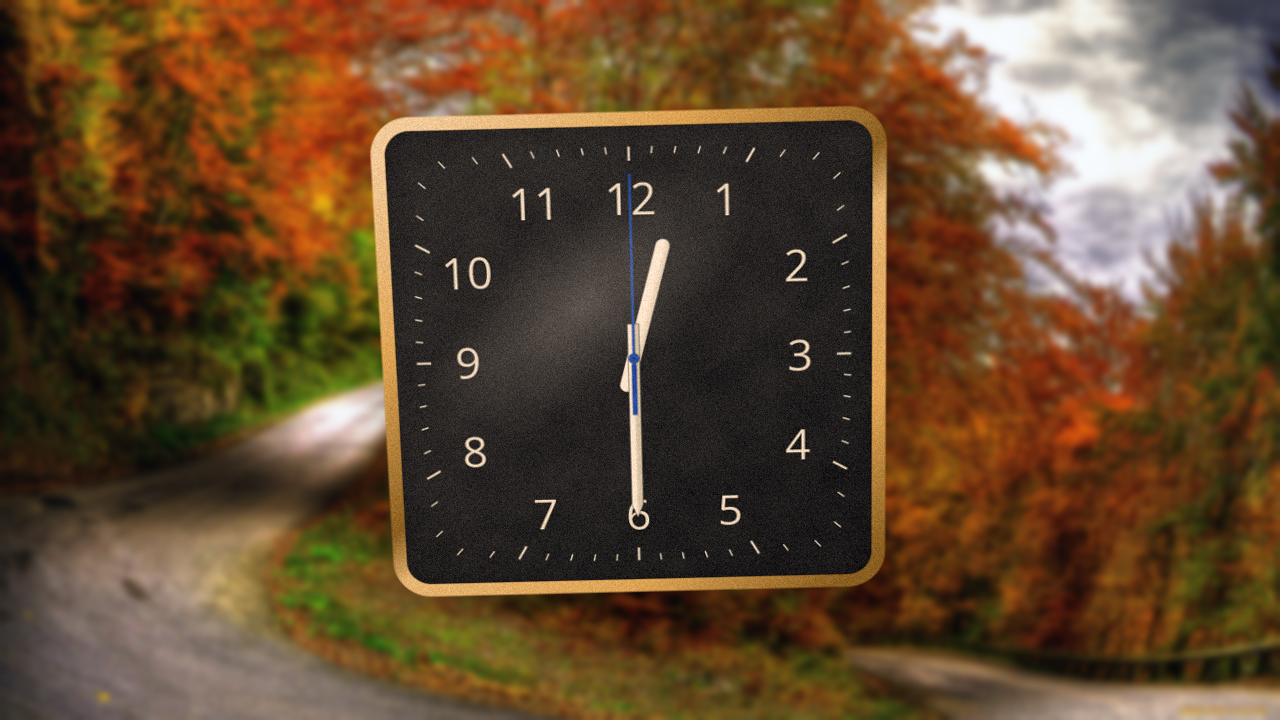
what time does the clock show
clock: 12:30:00
